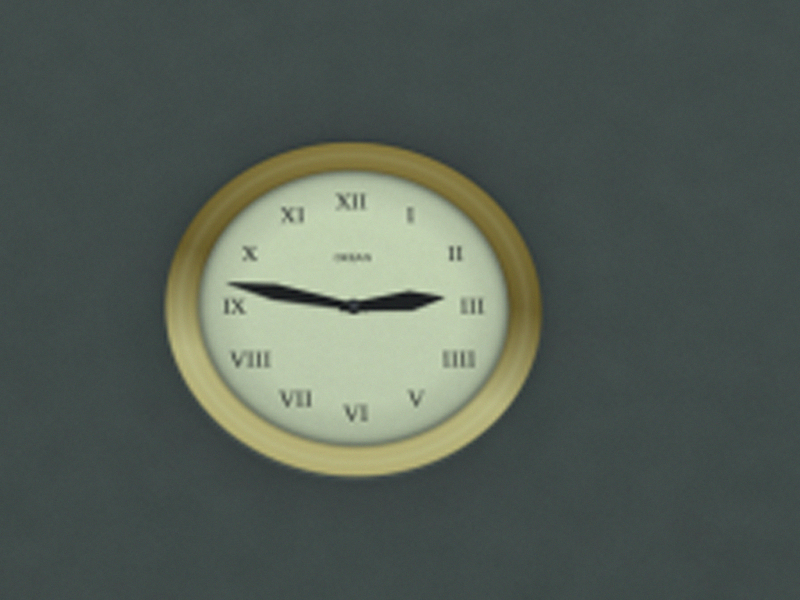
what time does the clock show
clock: 2:47
